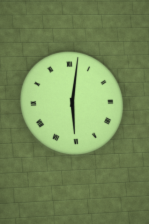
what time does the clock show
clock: 6:02
